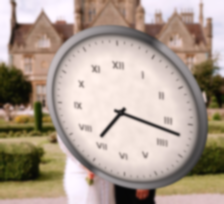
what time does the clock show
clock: 7:17
